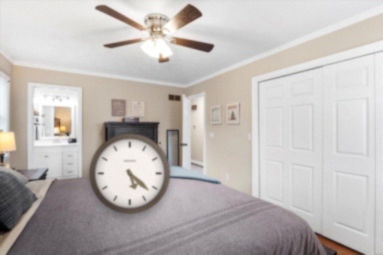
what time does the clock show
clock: 5:22
